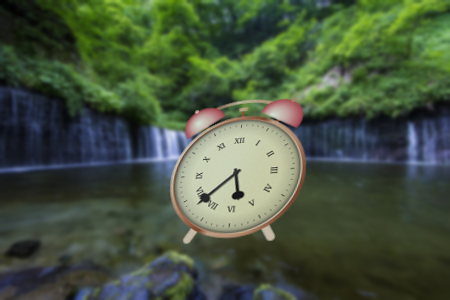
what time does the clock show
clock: 5:38
